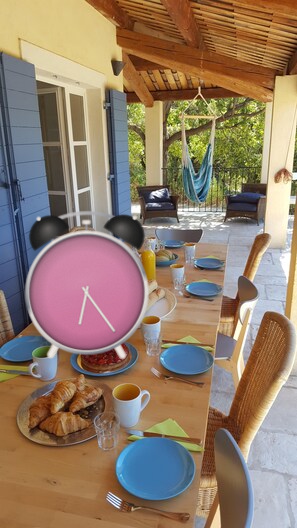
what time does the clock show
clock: 6:24
